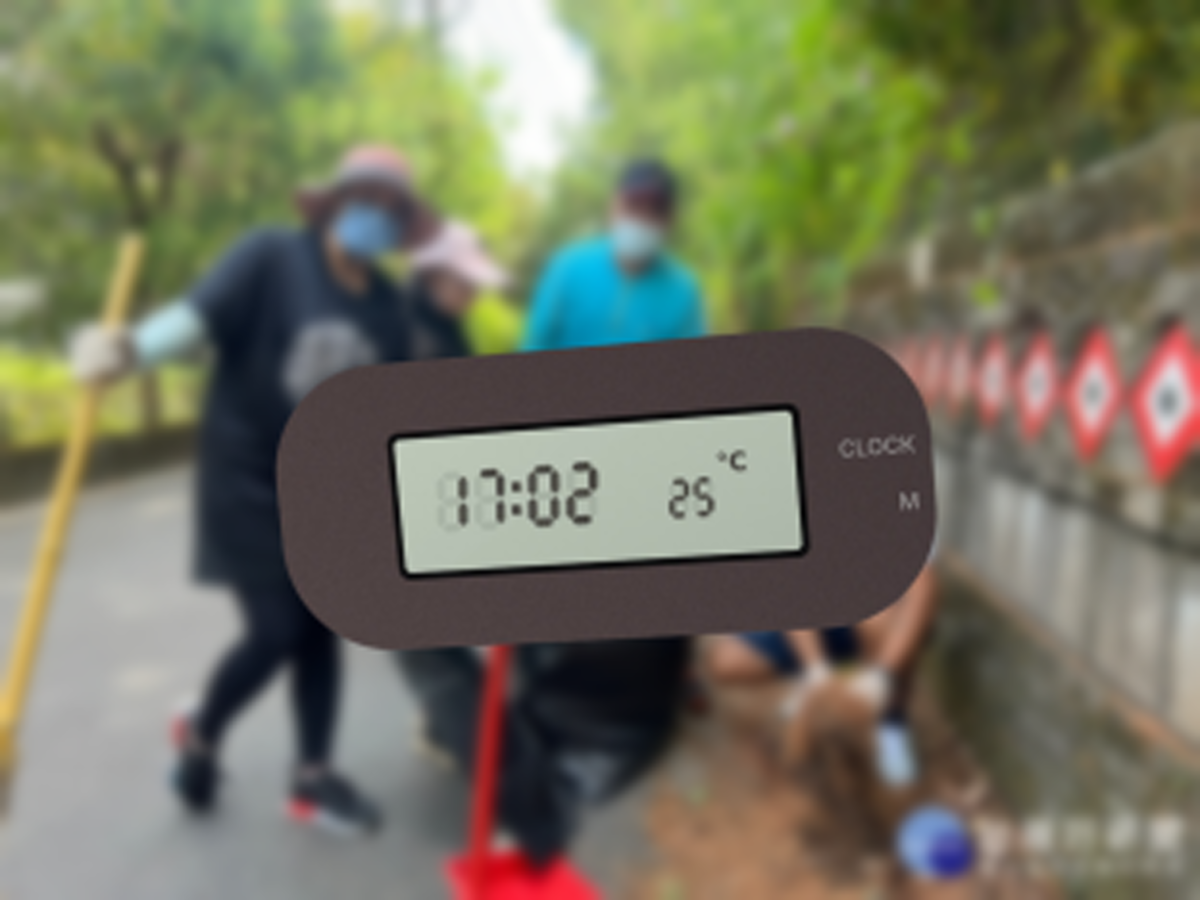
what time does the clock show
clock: 17:02
